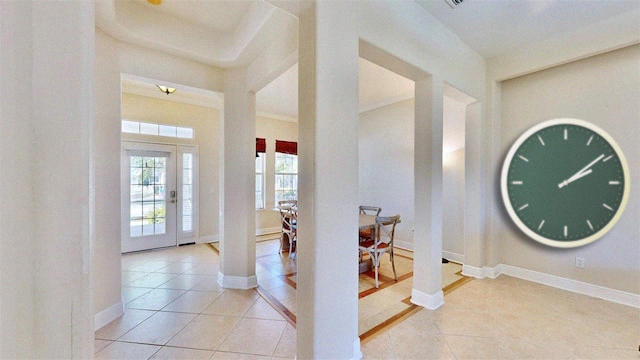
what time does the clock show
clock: 2:09
